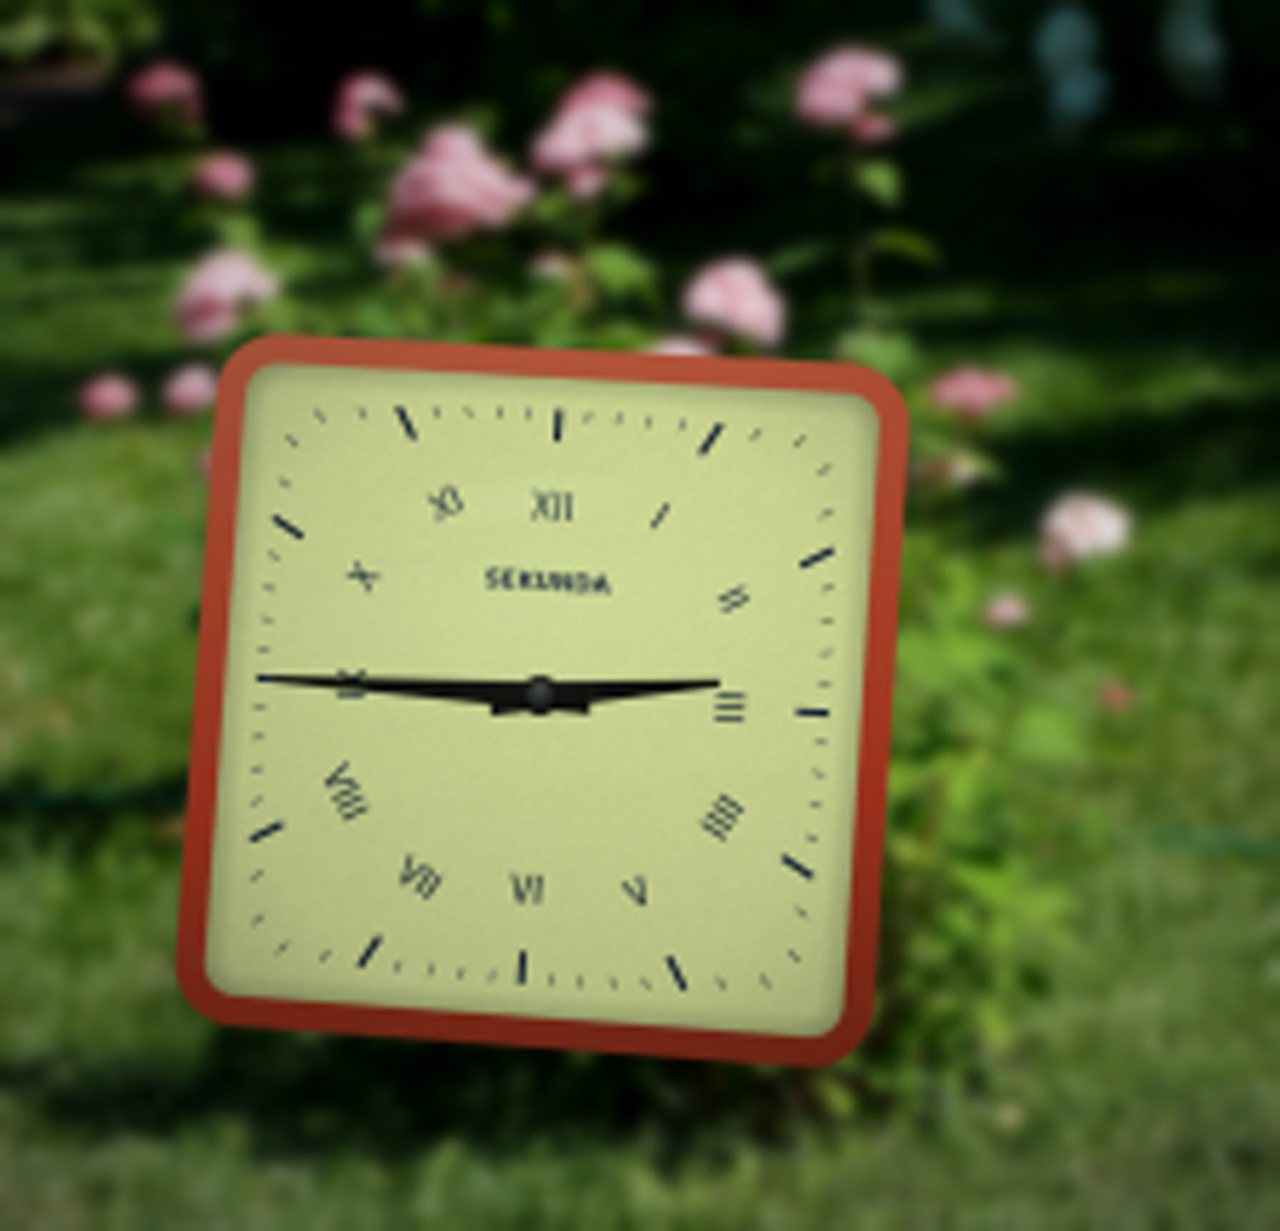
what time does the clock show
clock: 2:45
